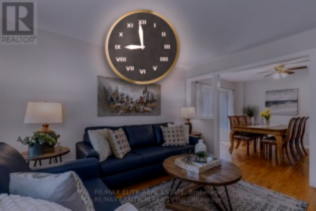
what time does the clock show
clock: 8:59
